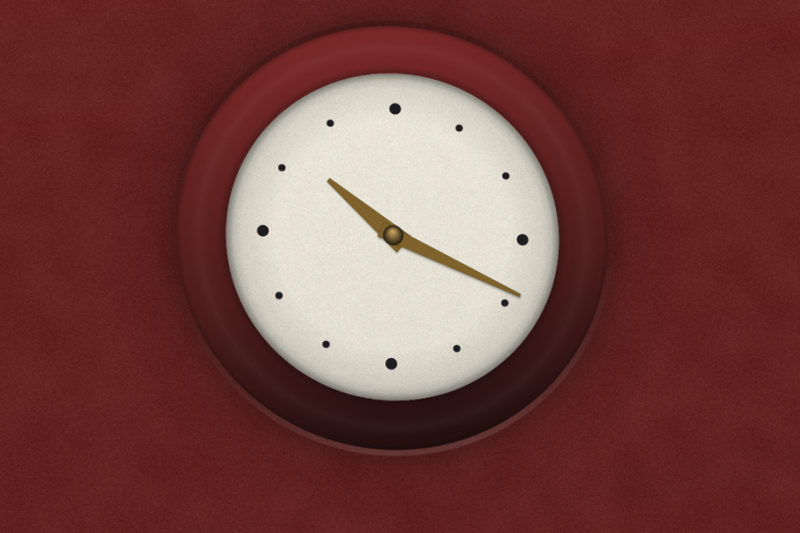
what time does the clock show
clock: 10:19
